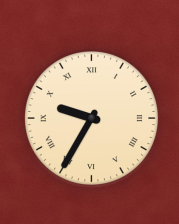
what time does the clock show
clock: 9:35
